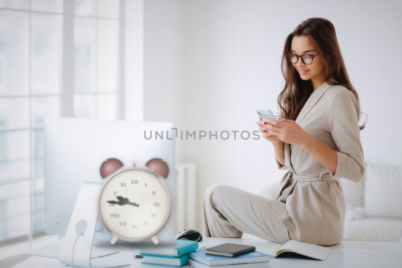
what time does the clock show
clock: 9:46
